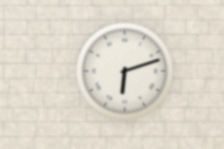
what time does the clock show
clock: 6:12
